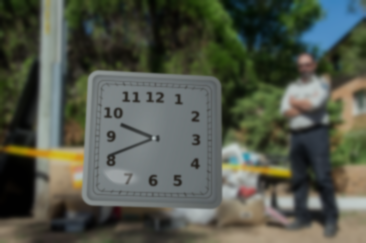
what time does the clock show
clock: 9:41
